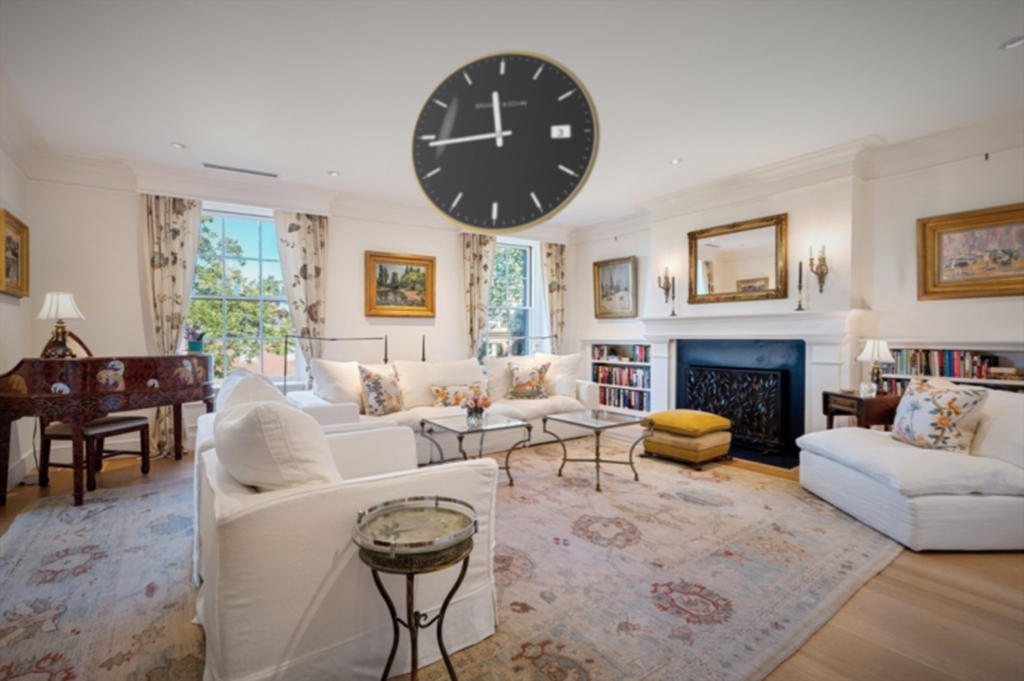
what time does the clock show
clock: 11:44
